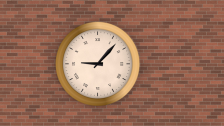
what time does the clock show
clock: 9:07
